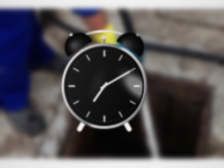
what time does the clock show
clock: 7:10
